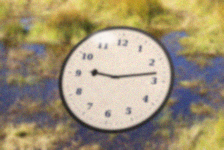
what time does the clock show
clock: 9:13
